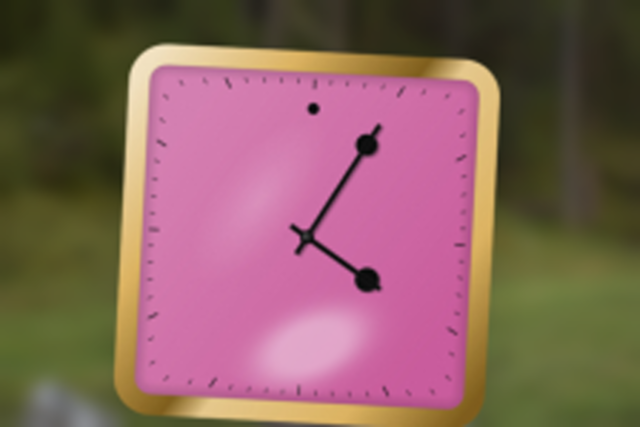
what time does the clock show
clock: 4:05
